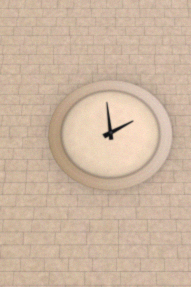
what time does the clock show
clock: 1:59
